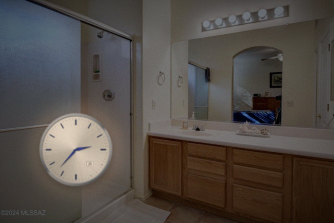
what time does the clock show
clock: 2:37
